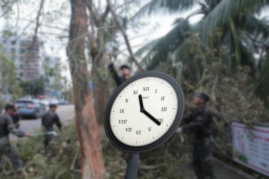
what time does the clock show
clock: 11:21
